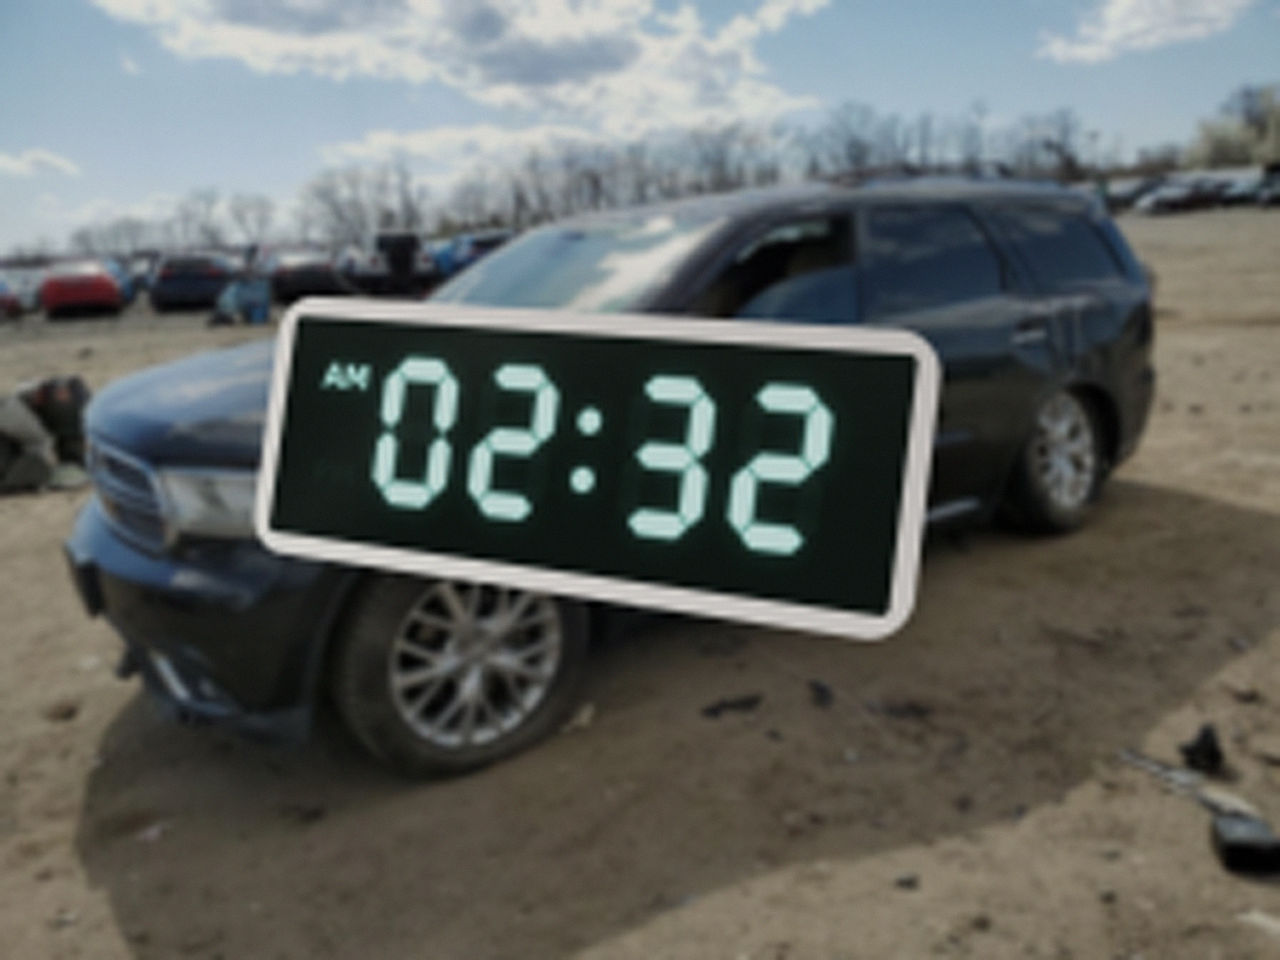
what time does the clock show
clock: 2:32
